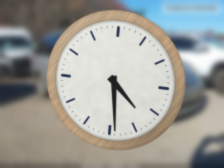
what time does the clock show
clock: 4:29
